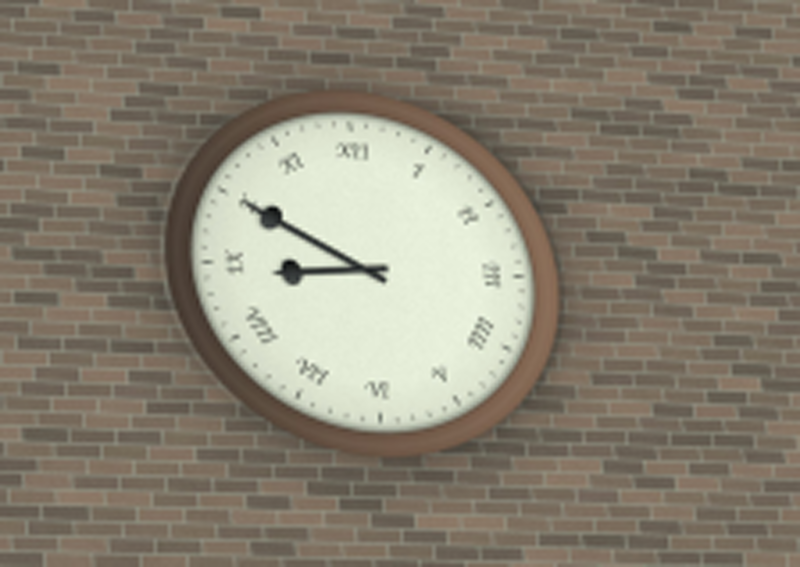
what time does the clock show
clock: 8:50
